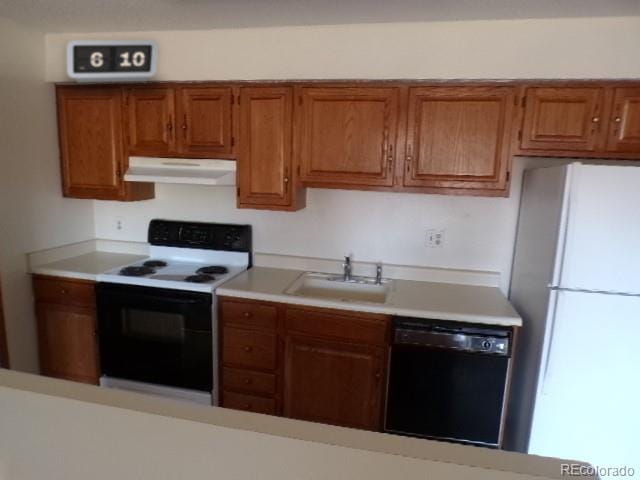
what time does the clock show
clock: 6:10
